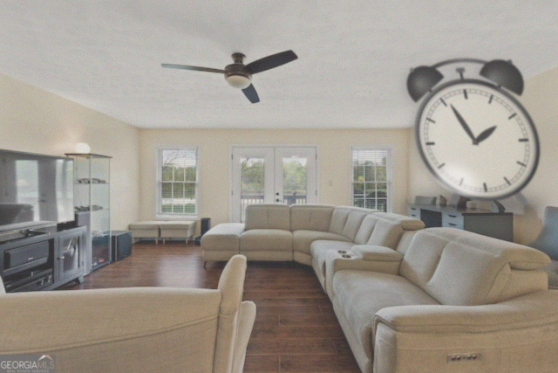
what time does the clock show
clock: 1:56
